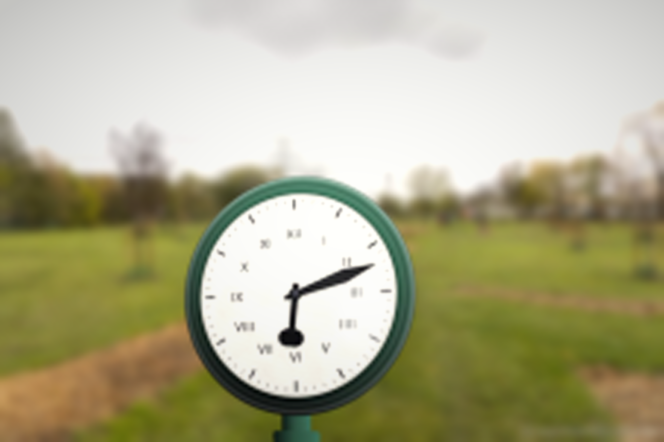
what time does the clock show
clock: 6:12
